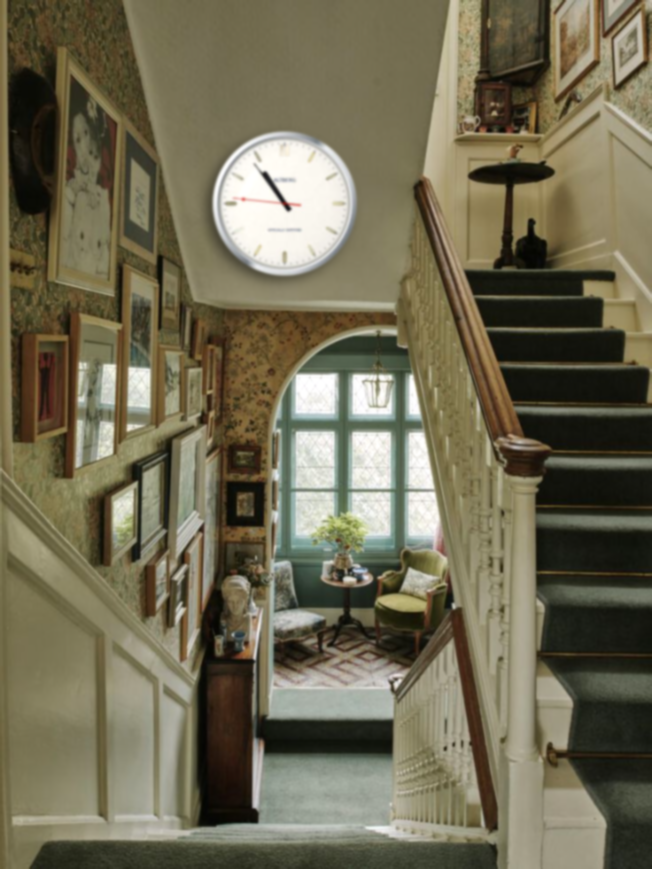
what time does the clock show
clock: 10:53:46
